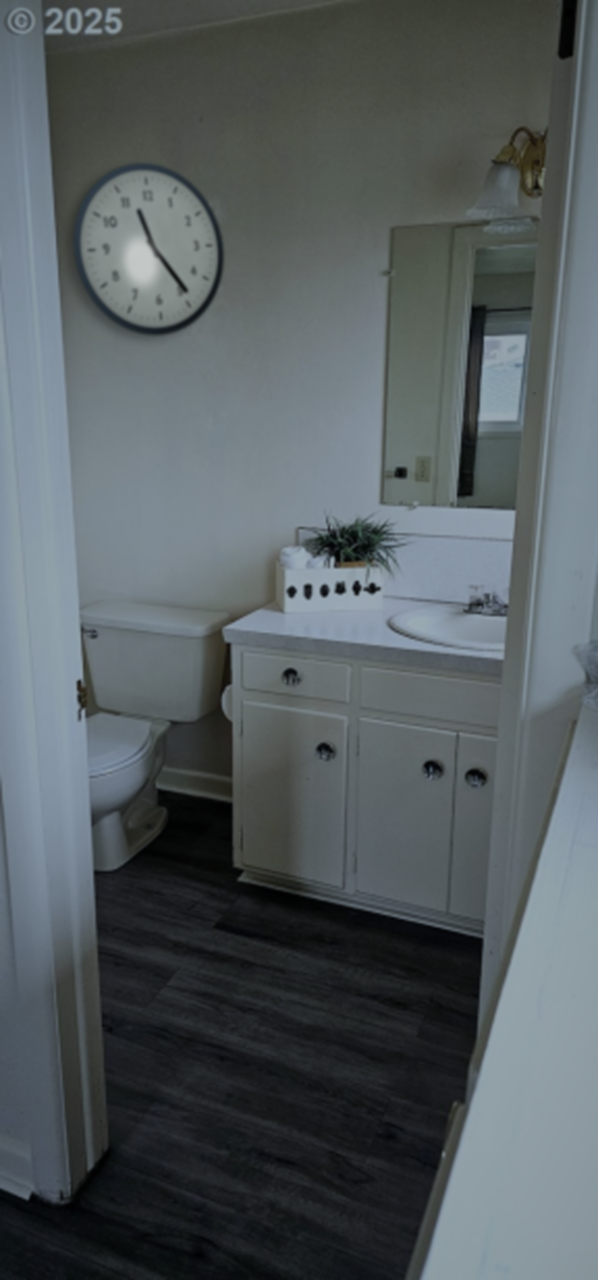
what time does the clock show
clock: 11:24
